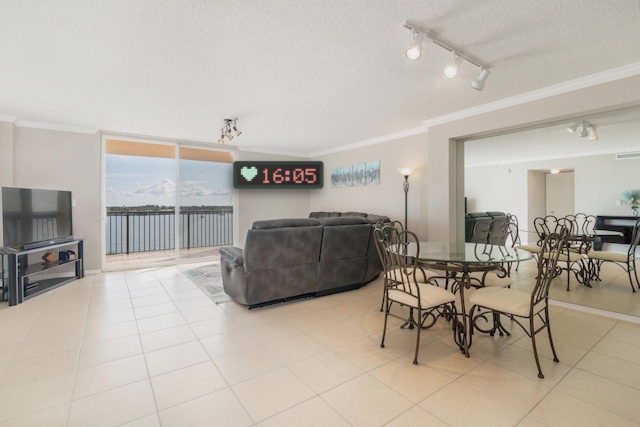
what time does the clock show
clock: 16:05
